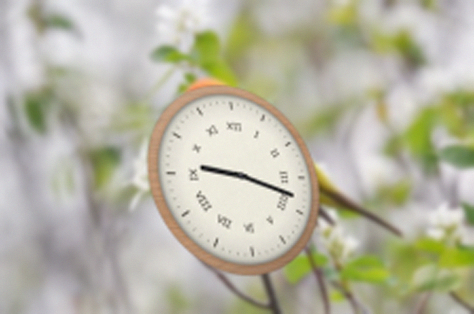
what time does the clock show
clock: 9:18
